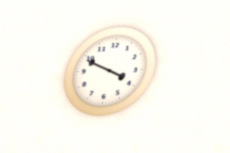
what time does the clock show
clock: 3:49
